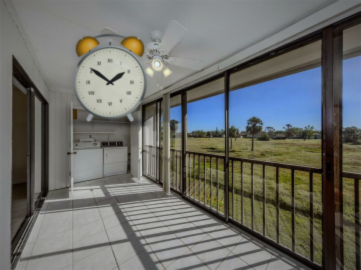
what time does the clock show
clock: 1:51
